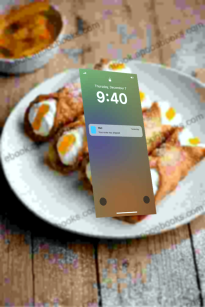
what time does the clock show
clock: 9:40
